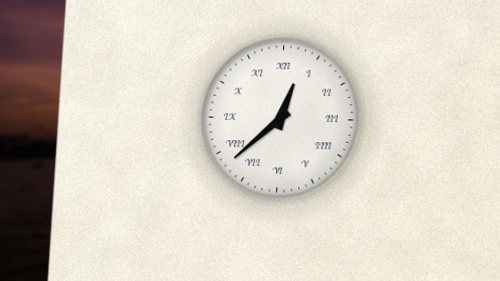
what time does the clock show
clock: 12:38
